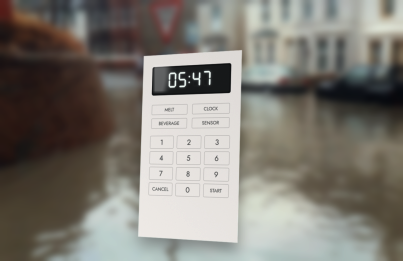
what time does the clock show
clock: 5:47
